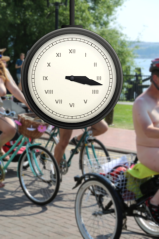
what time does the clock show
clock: 3:17
